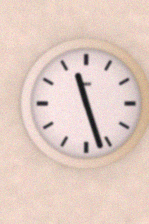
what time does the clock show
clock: 11:27
